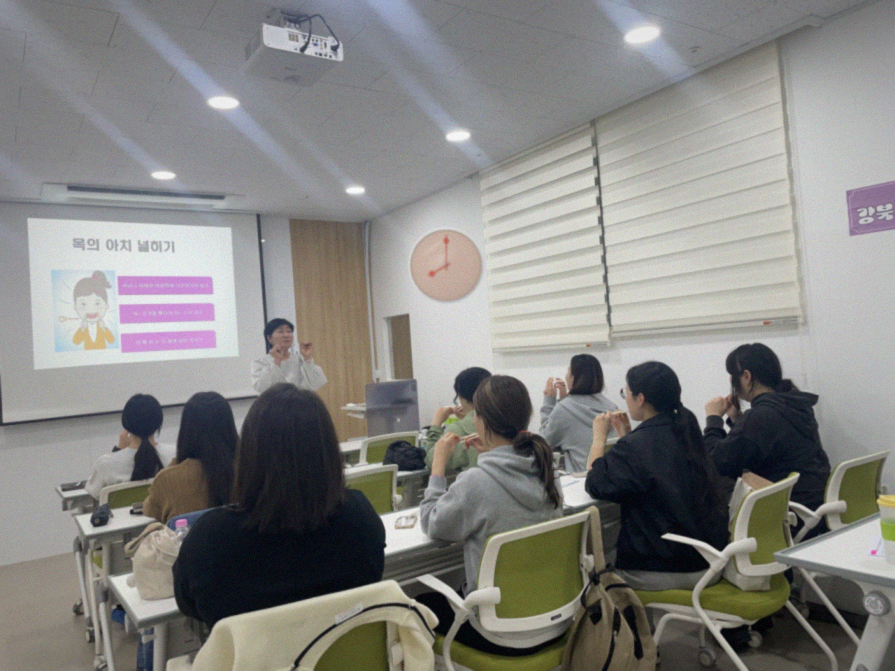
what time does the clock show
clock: 8:00
